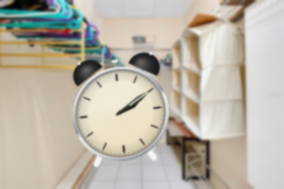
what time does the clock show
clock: 2:10
